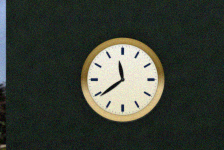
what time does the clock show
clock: 11:39
